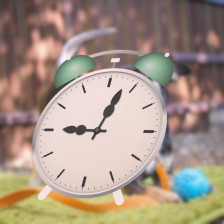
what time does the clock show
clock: 9:03
